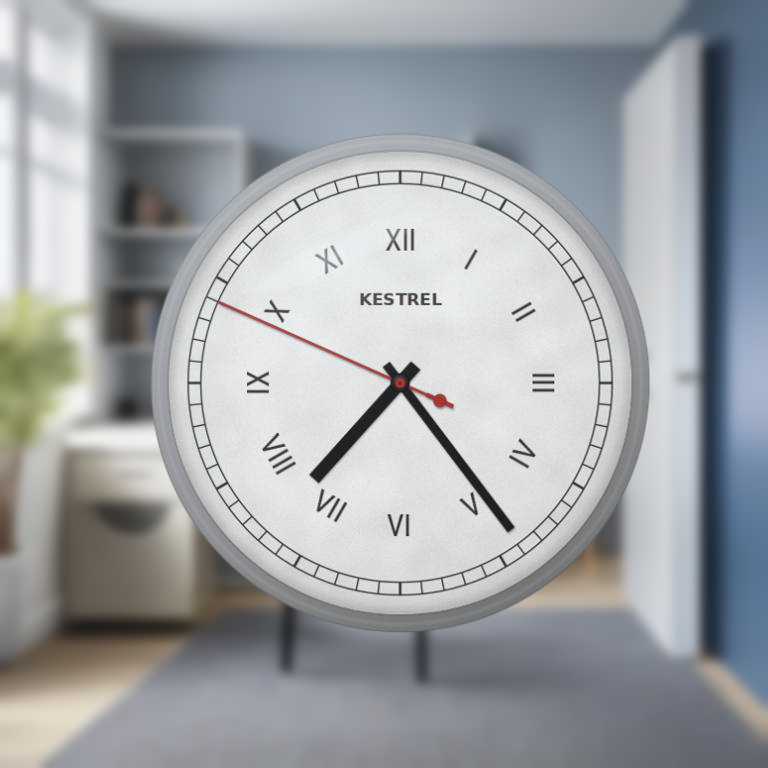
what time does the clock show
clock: 7:23:49
